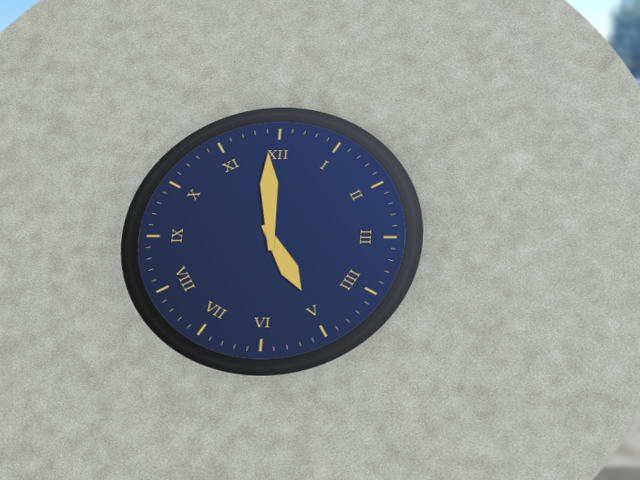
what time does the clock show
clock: 4:59
